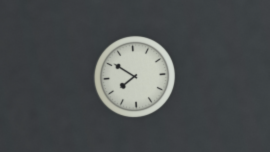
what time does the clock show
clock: 7:51
